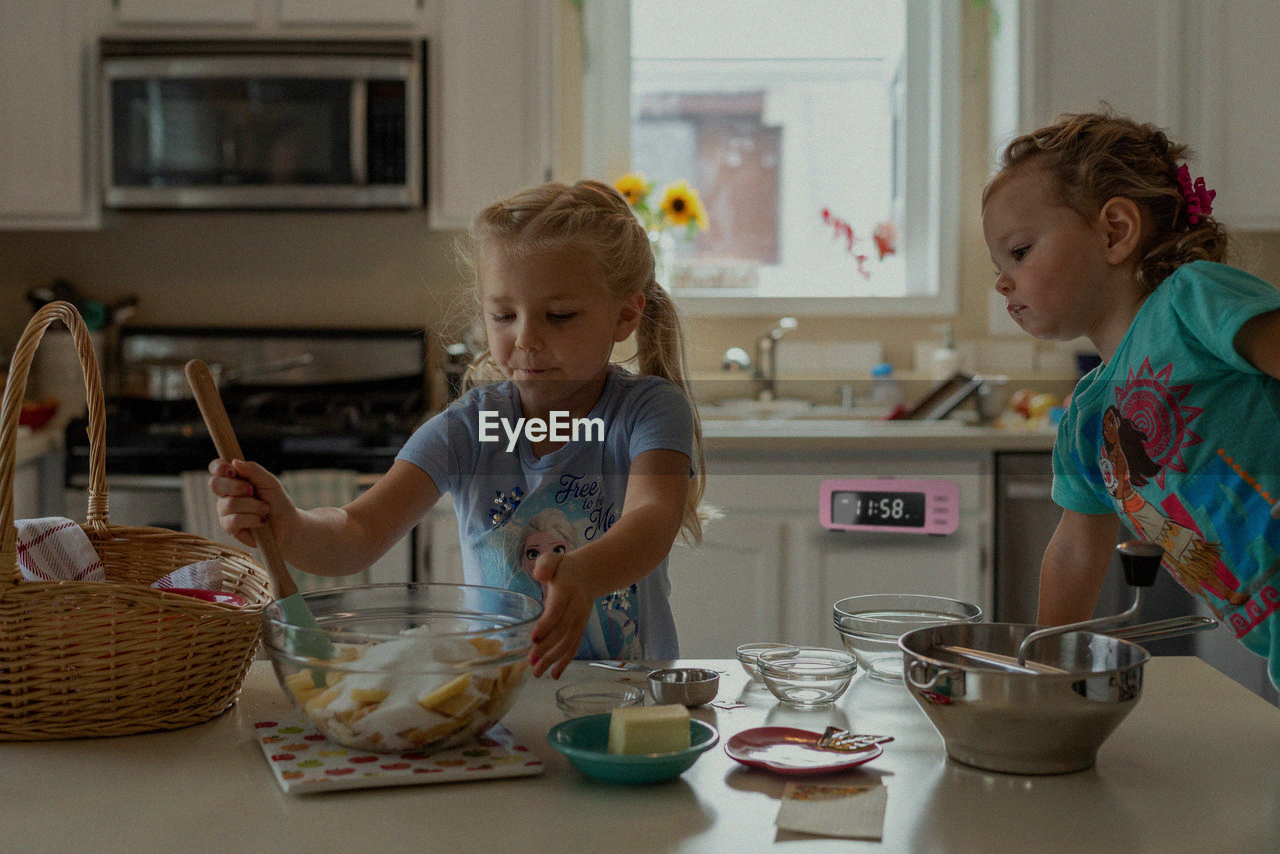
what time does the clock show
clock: 11:58
